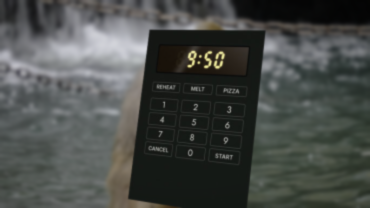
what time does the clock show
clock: 9:50
